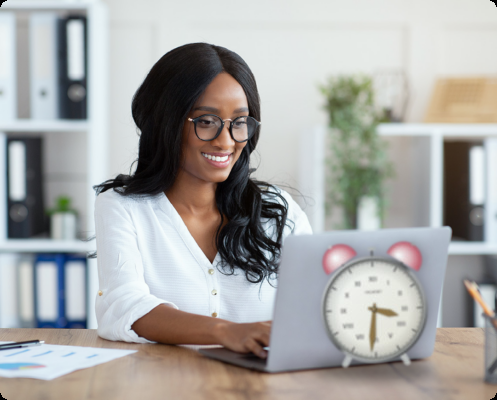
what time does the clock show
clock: 3:31
